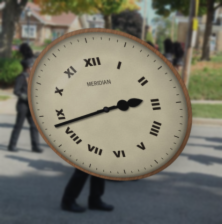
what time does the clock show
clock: 2:43
